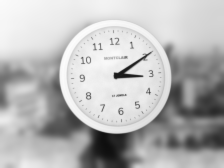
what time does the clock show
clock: 3:10
